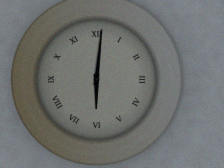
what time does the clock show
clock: 6:01
